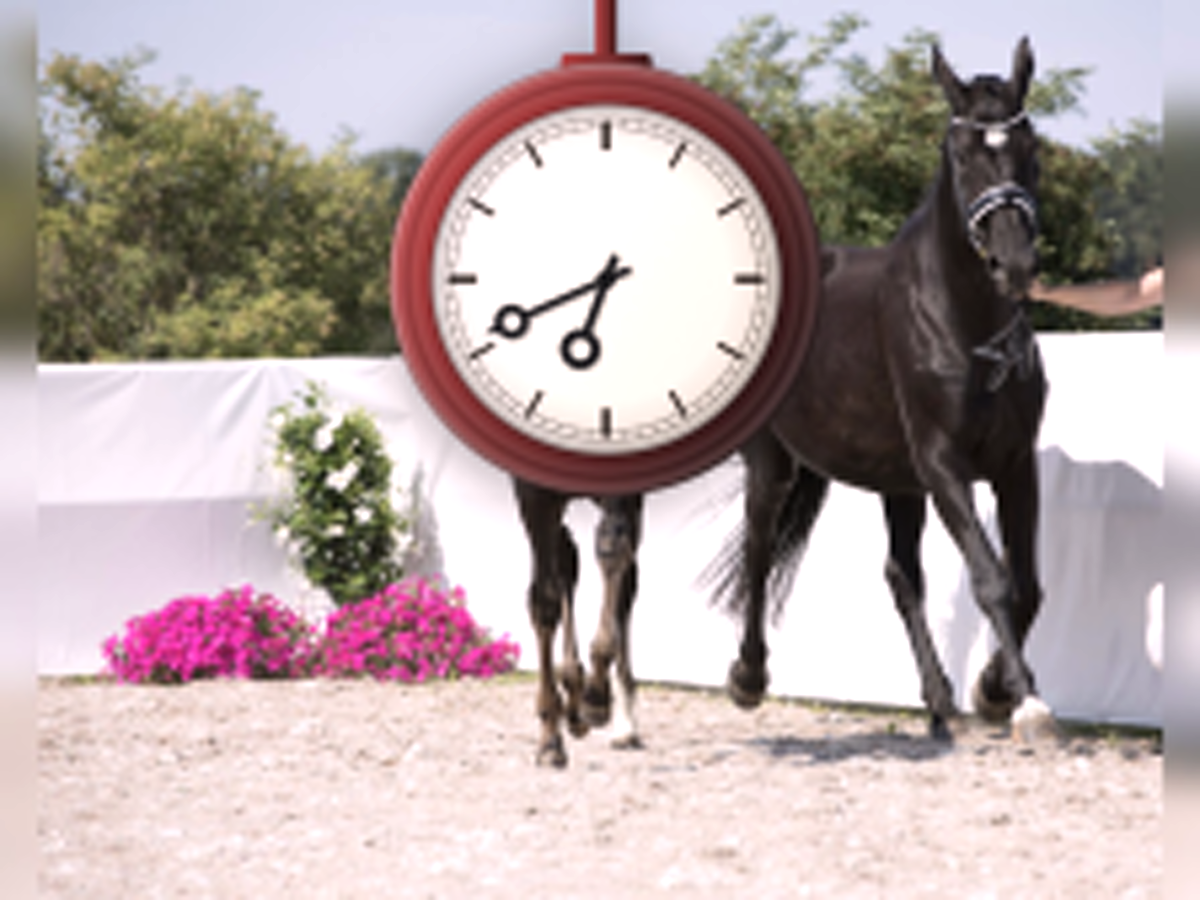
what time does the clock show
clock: 6:41
